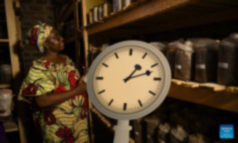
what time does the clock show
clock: 1:12
